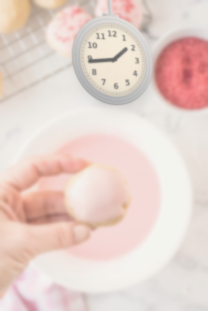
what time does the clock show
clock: 1:44
